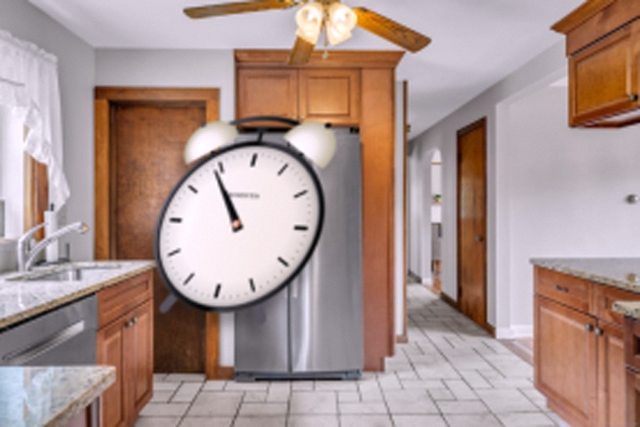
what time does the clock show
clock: 10:54
